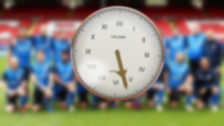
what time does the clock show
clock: 5:27
